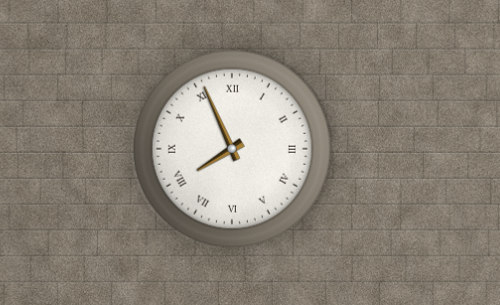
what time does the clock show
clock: 7:56
